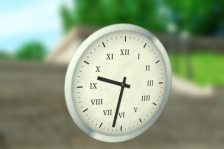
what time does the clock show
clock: 9:32
